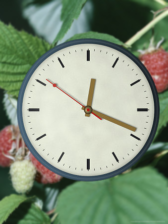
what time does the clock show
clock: 12:18:51
